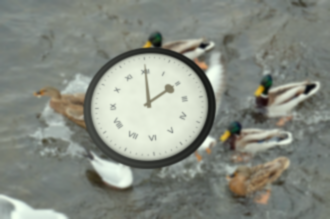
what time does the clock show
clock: 2:00
